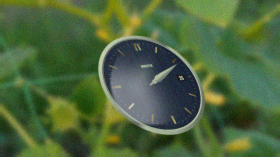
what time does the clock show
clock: 2:11
